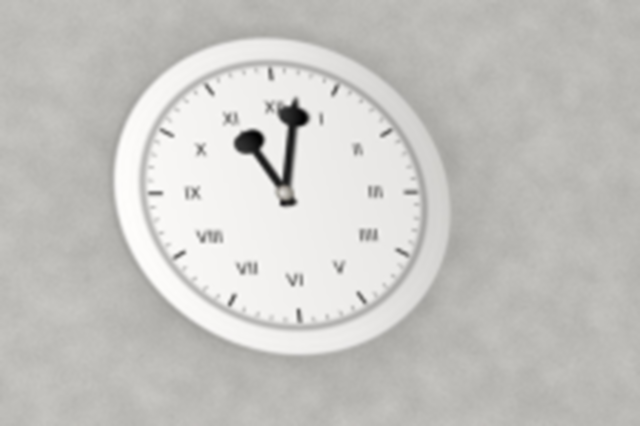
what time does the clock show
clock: 11:02
